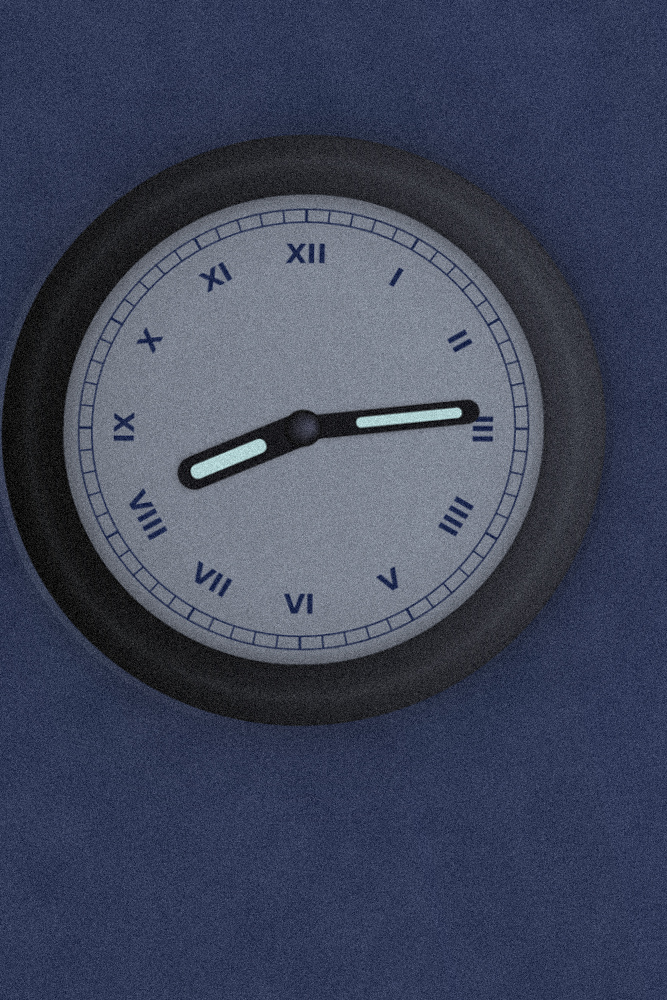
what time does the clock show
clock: 8:14
